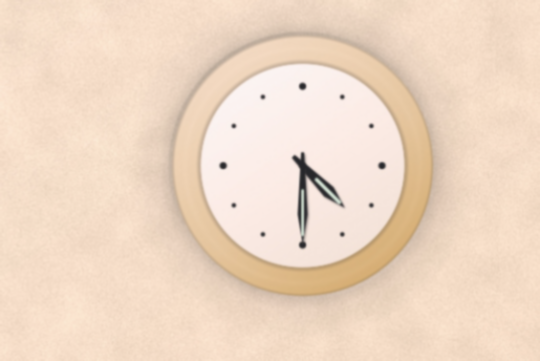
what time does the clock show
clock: 4:30
